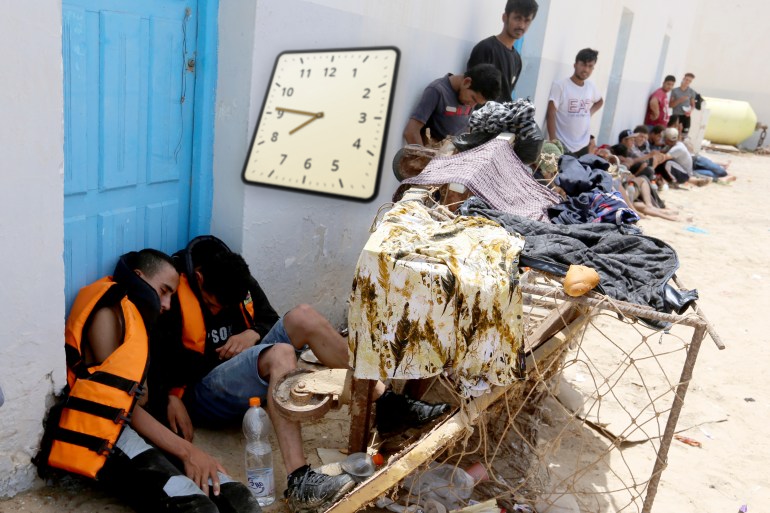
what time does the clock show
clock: 7:46
